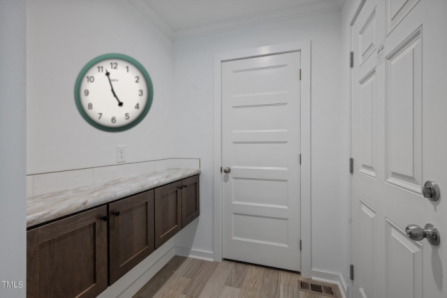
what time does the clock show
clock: 4:57
